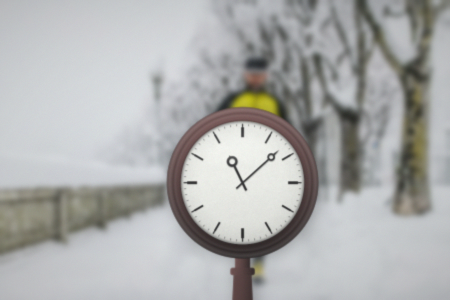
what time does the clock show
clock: 11:08
